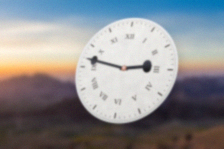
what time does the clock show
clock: 2:47
